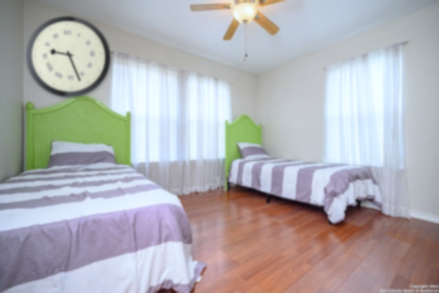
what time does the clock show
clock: 9:27
